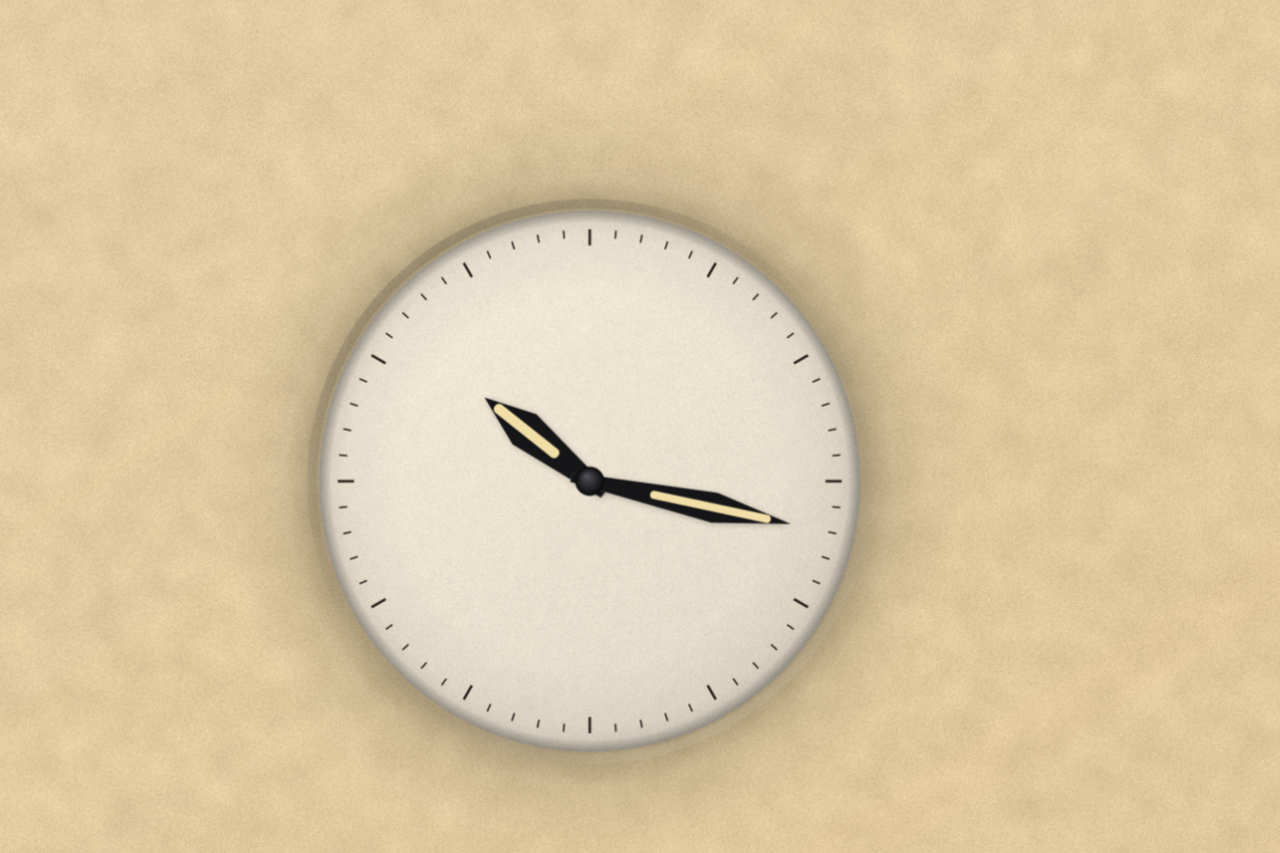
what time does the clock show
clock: 10:17
